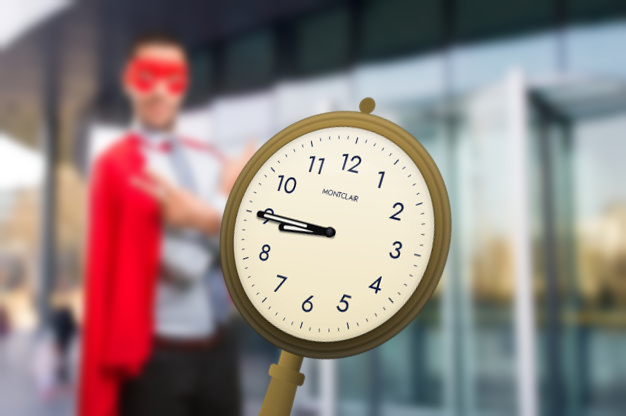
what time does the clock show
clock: 8:45
